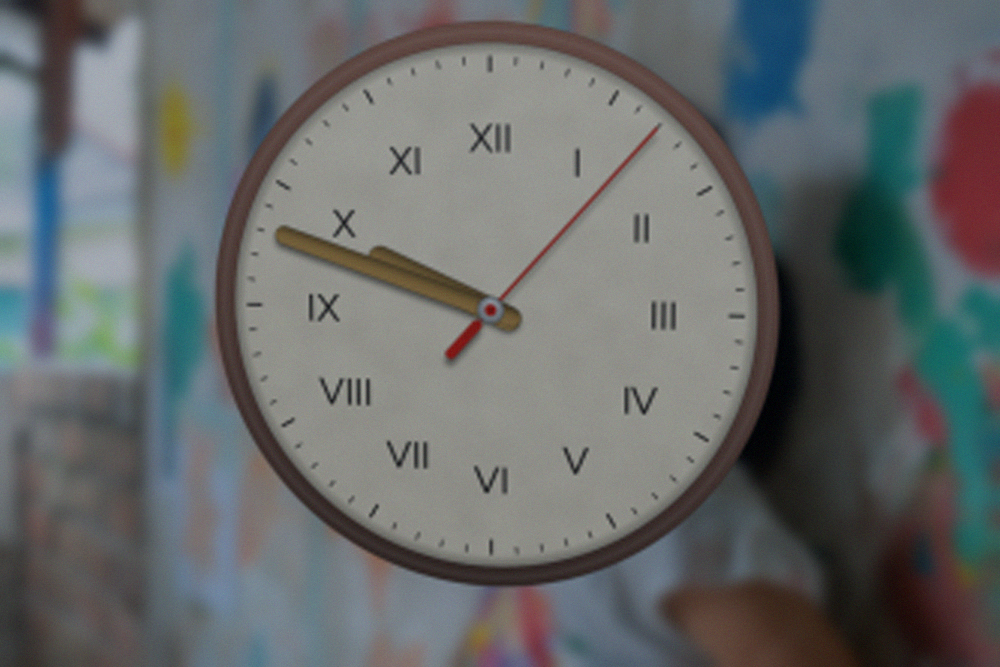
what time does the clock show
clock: 9:48:07
